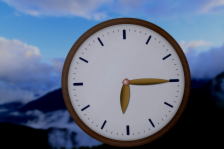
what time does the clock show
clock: 6:15
